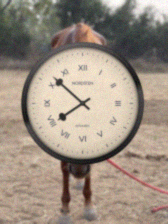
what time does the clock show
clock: 7:52
